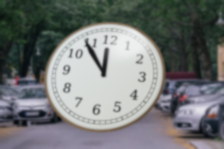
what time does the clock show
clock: 11:54
